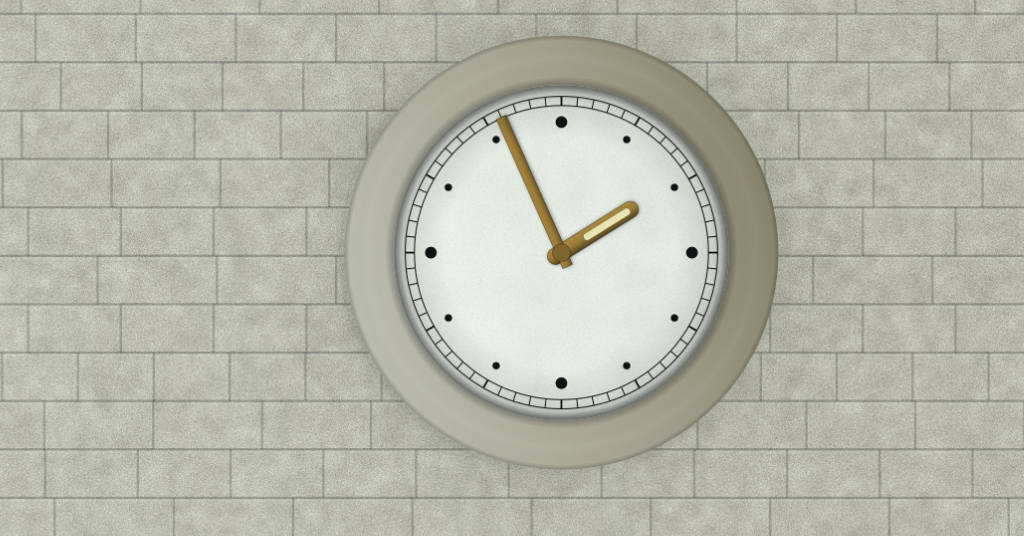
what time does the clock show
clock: 1:56
